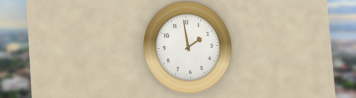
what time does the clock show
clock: 1:59
